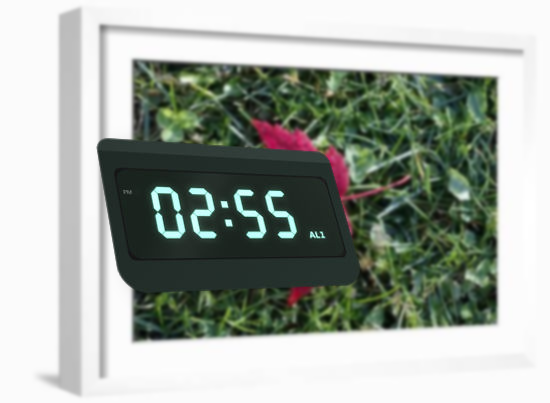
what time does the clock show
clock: 2:55
